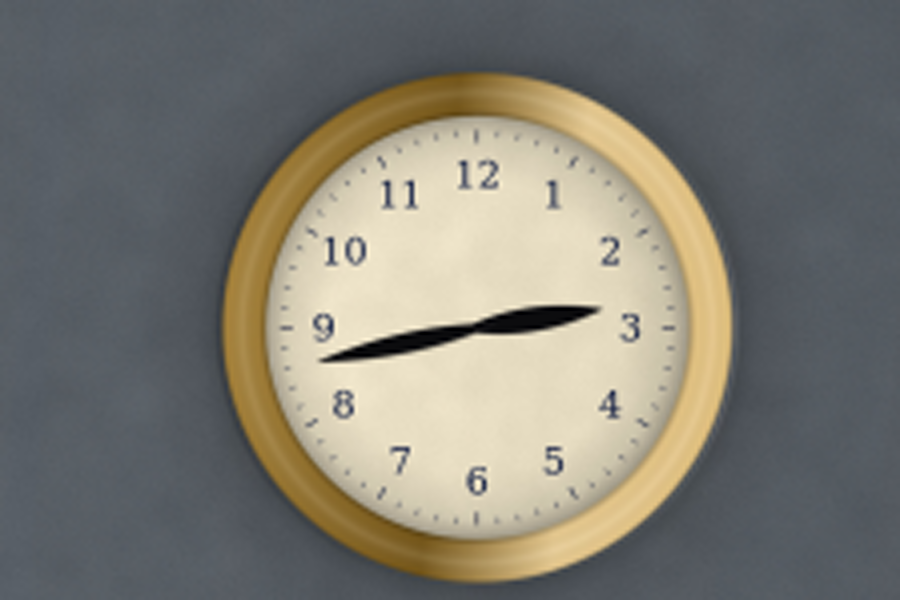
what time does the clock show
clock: 2:43
